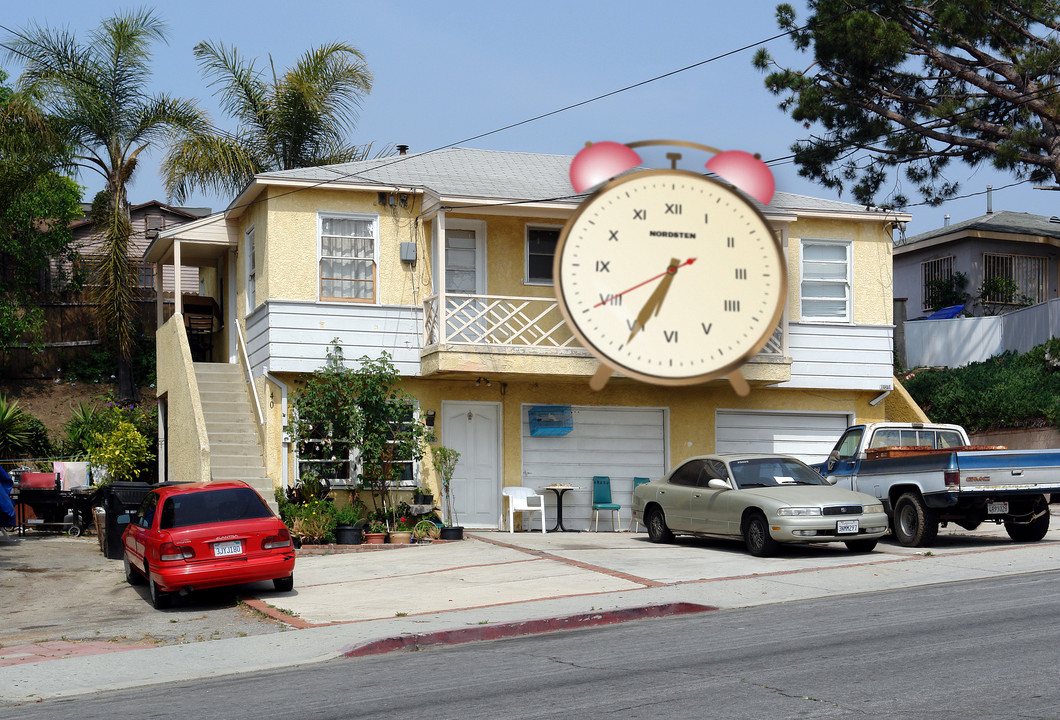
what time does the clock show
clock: 6:34:40
